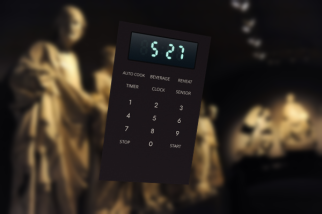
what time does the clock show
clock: 5:27
